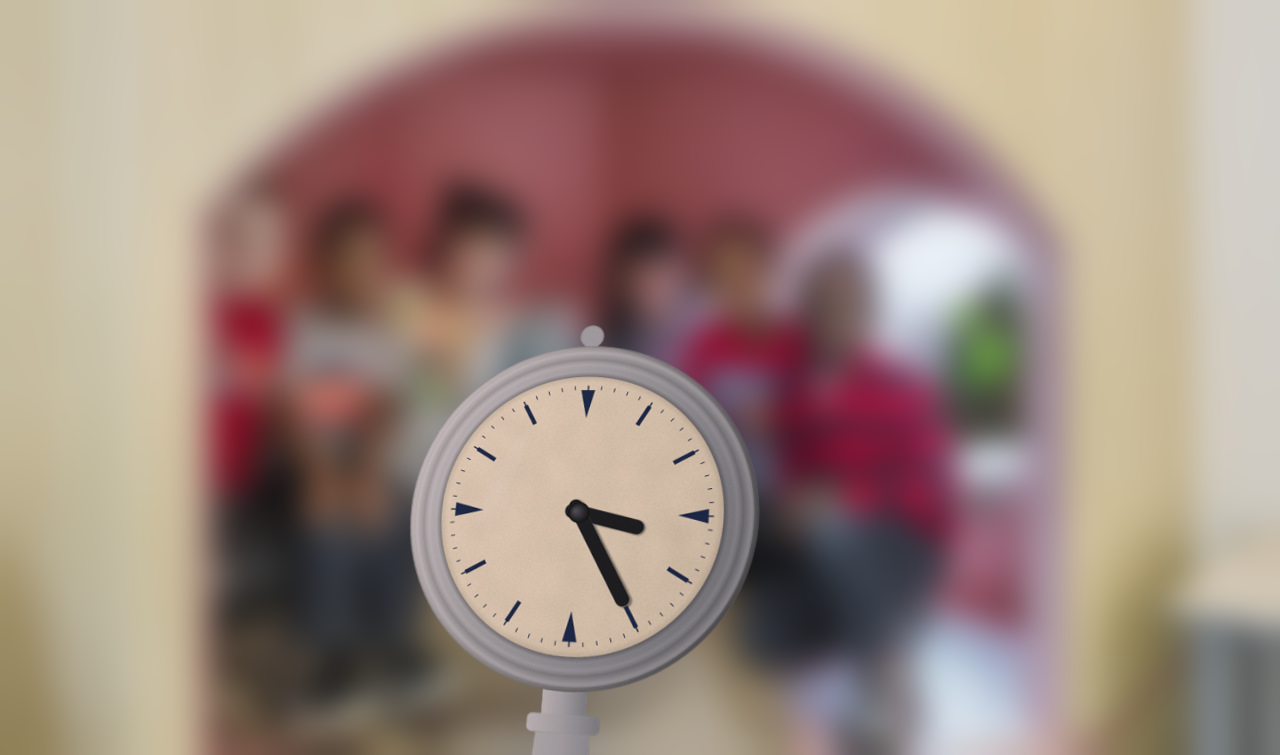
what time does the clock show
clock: 3:25
